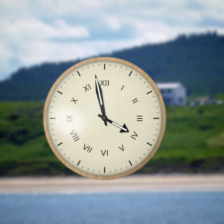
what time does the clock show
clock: 3:58
